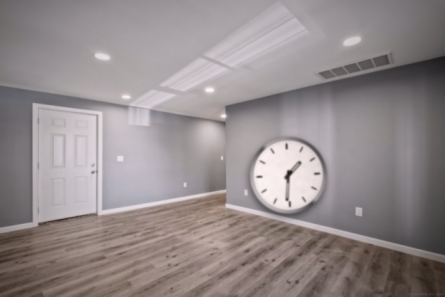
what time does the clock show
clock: 1:31
